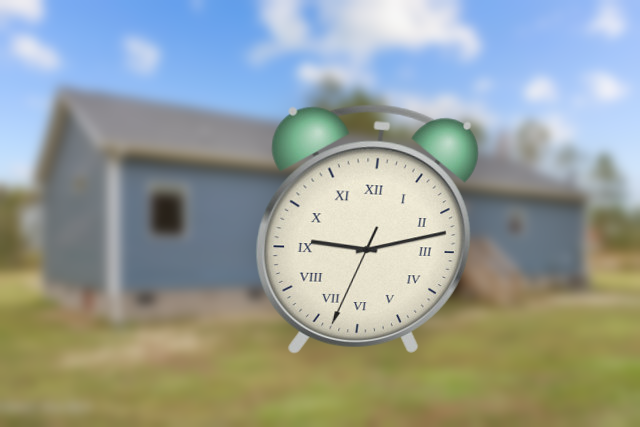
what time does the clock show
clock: 9:12:33
